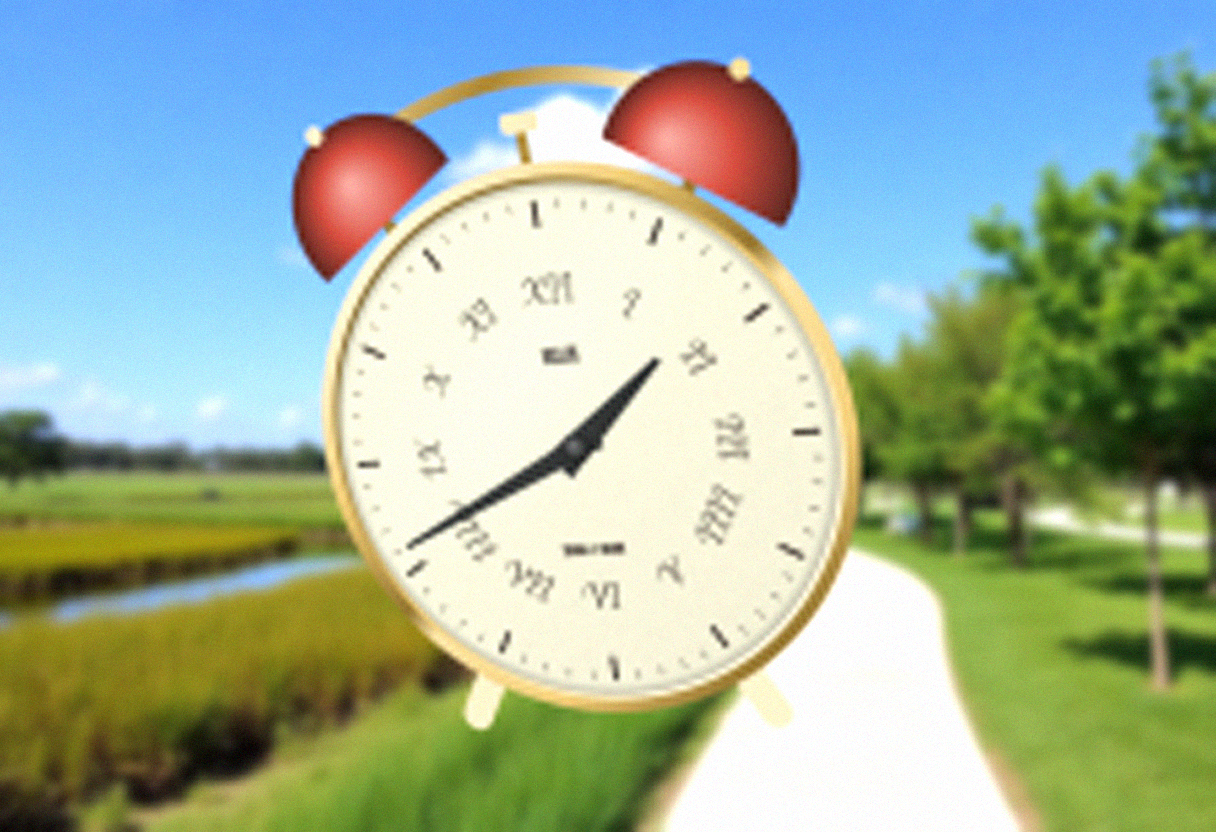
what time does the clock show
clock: 1:41
